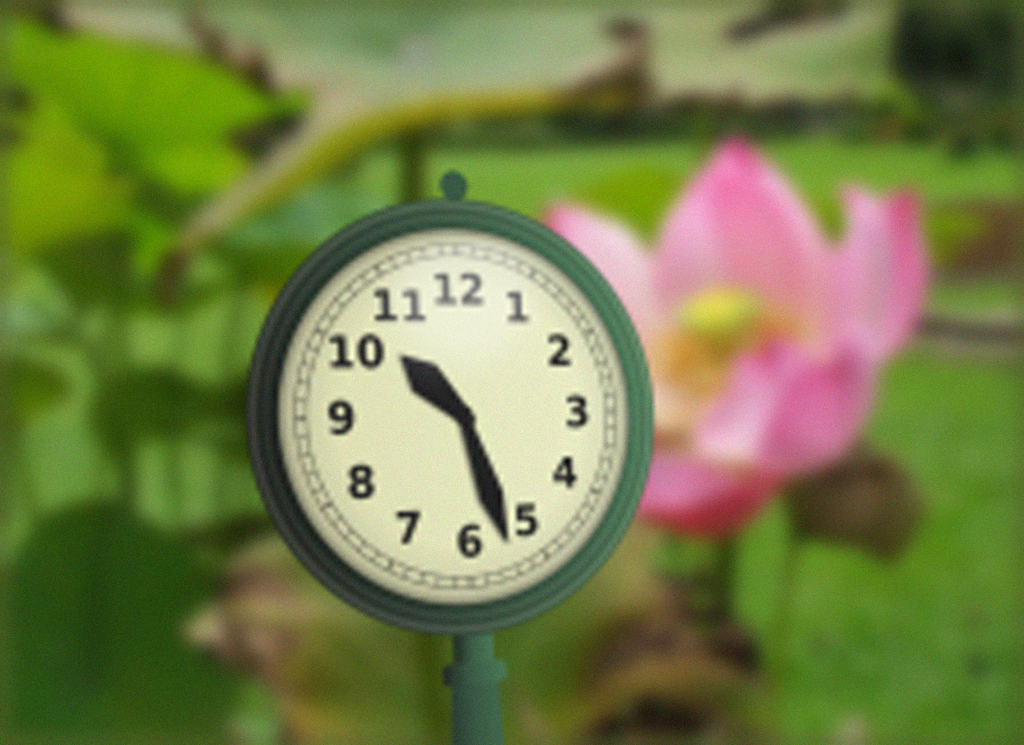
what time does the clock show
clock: 10:27
